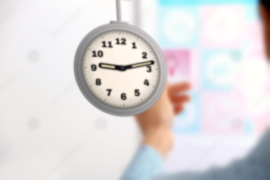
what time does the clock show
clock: 9:13
